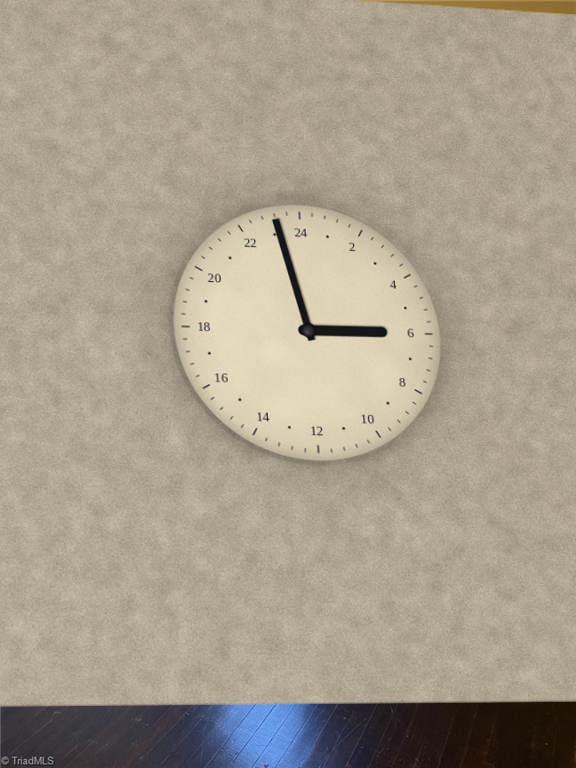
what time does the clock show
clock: 5:58
